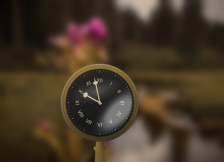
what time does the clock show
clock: 9:58
